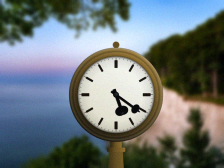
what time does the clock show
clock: 5:21
